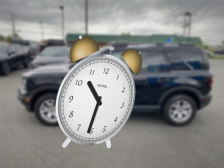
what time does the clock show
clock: 10:31
